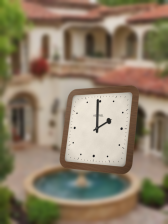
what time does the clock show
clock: 1:59
